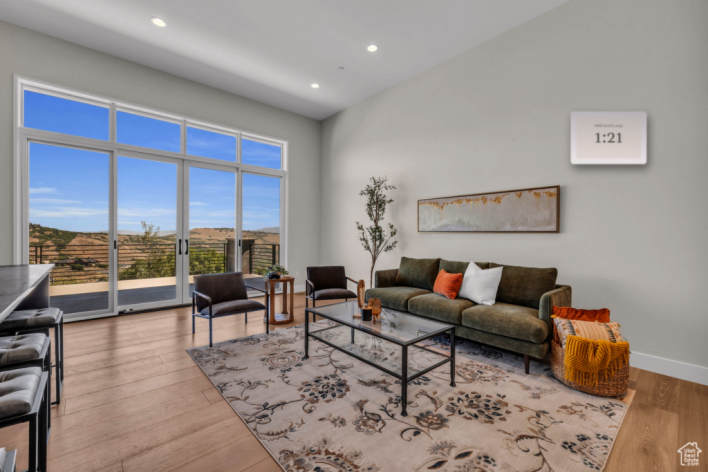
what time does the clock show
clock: 1:21
